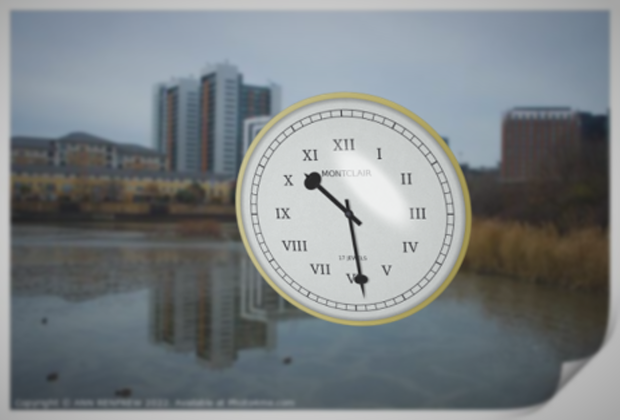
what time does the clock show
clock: 10:29
